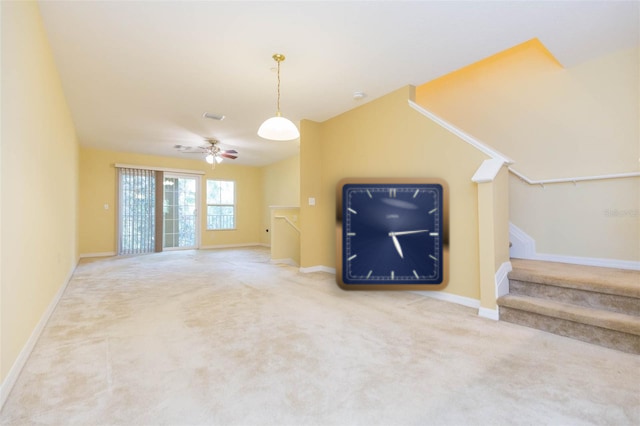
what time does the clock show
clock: 5:14
